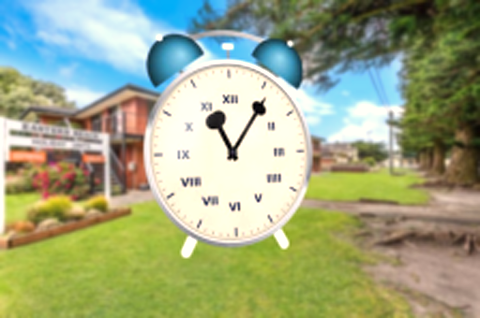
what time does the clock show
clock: 11:06
